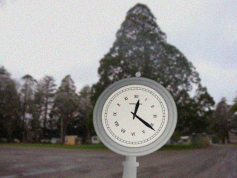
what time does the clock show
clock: 12:21
